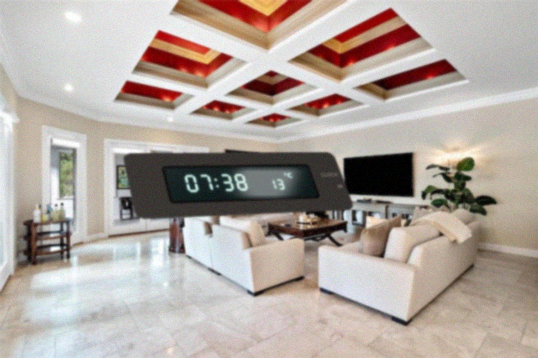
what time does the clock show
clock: 7:38
